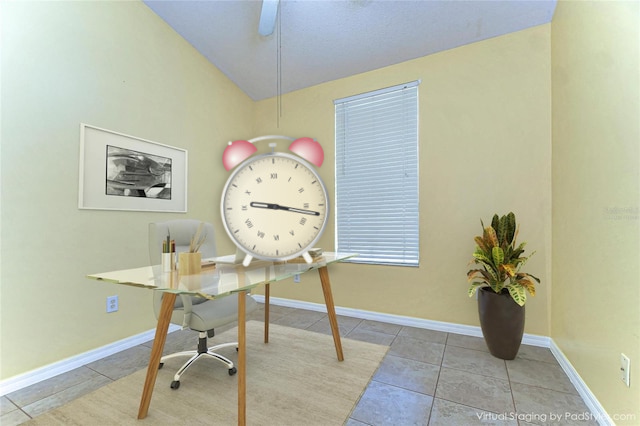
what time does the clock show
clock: 9:17
